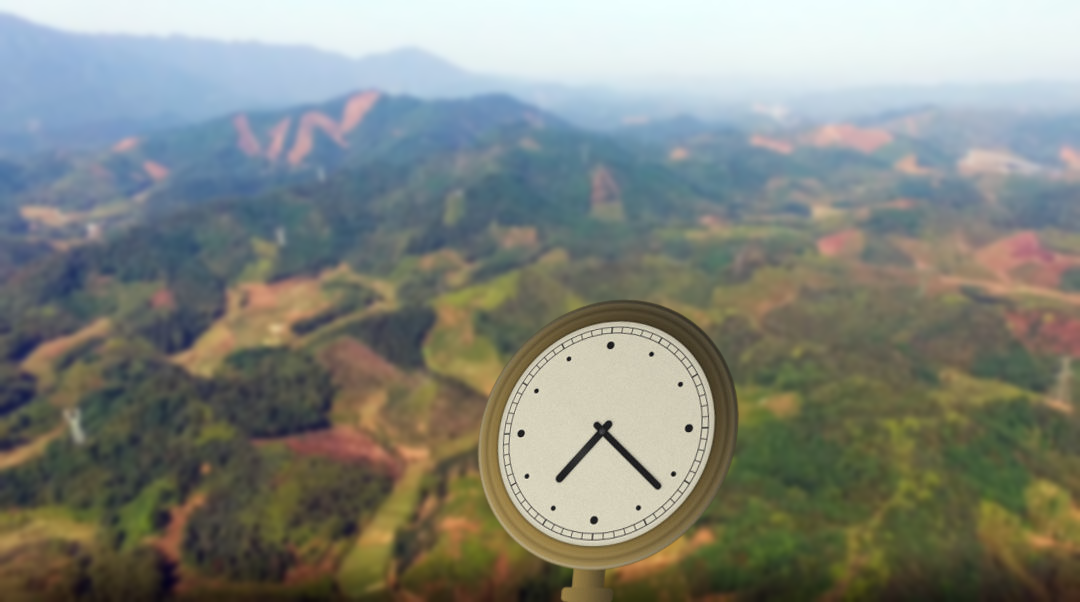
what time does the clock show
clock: 7:22
